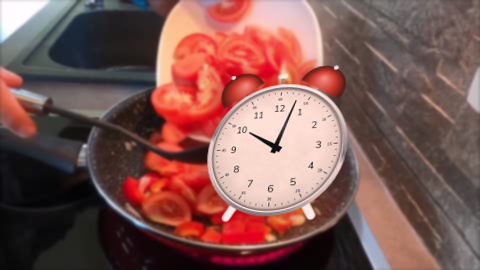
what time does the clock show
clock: 10:03
